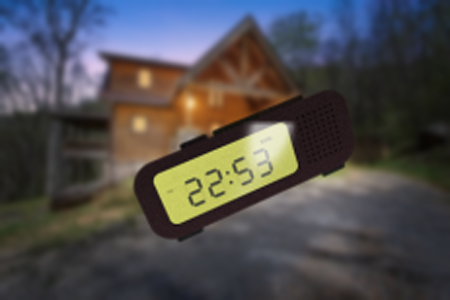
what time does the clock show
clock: 22:53
